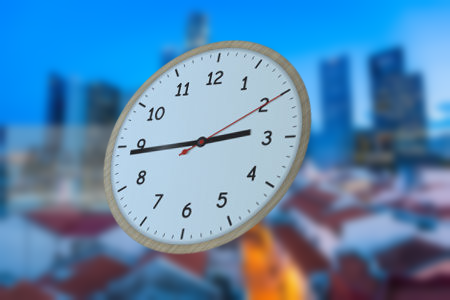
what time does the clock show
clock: 2:44:10
